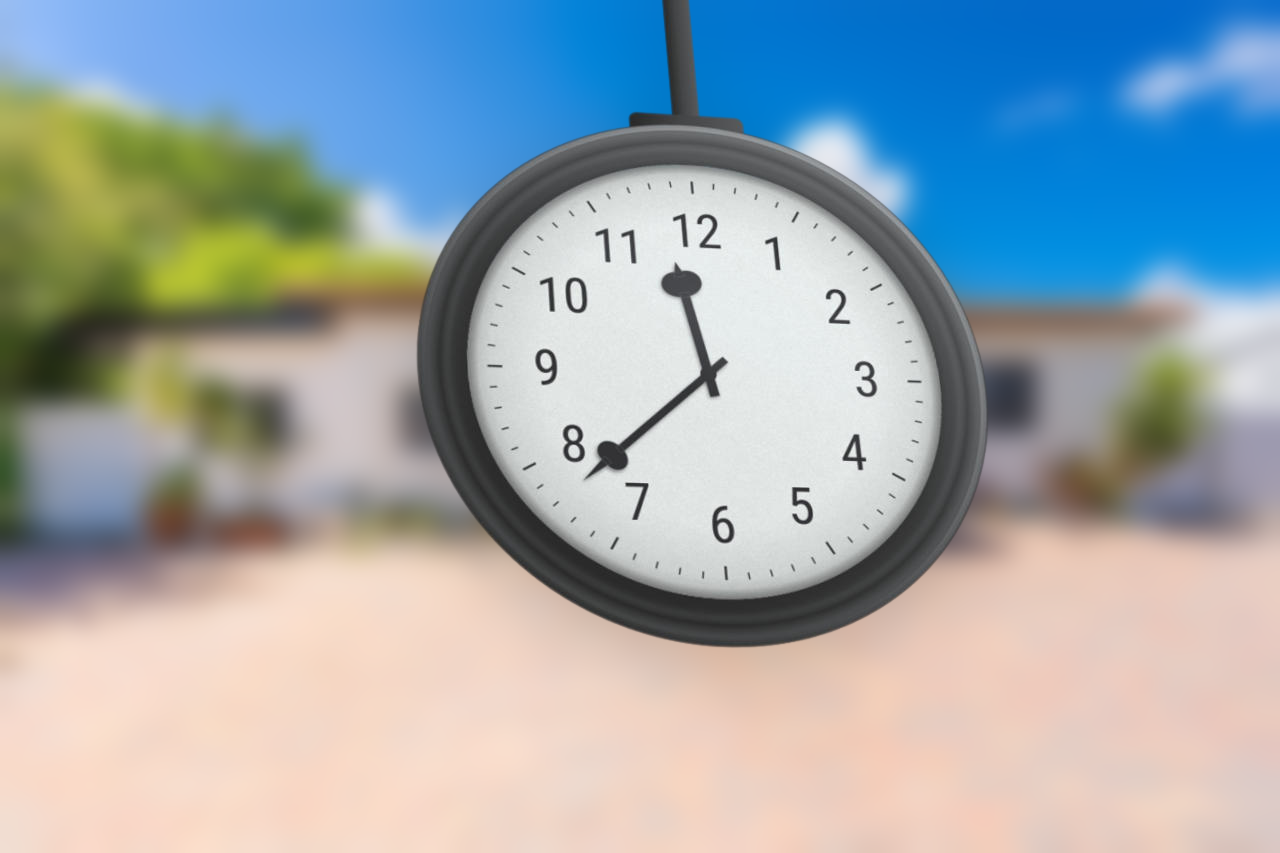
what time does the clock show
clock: 11:38
